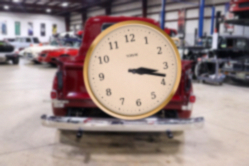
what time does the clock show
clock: 3:18
